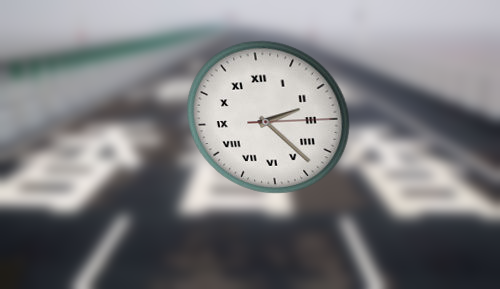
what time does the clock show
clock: 2:23:15
